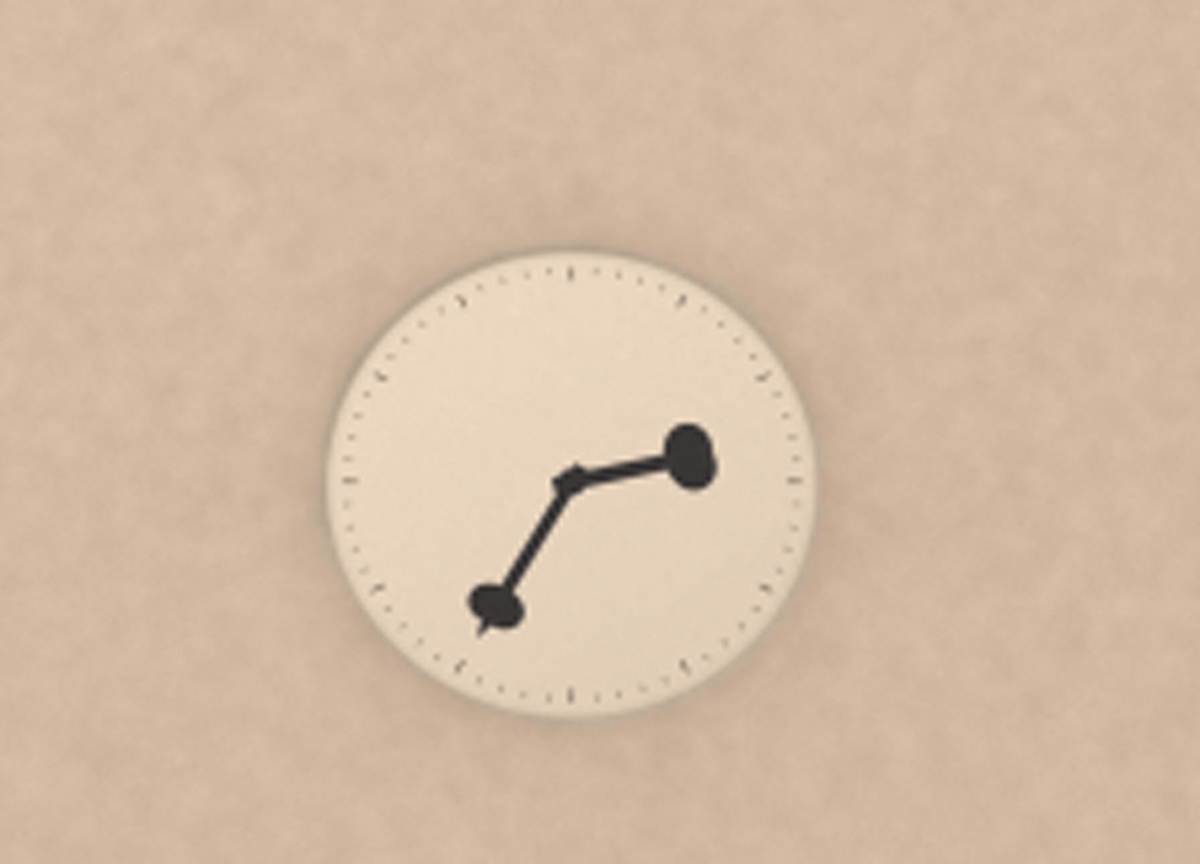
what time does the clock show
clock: 2:35
